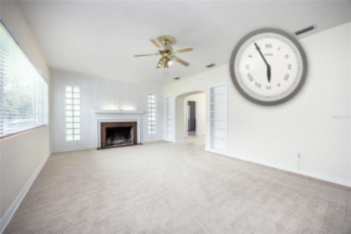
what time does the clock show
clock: 5:55
